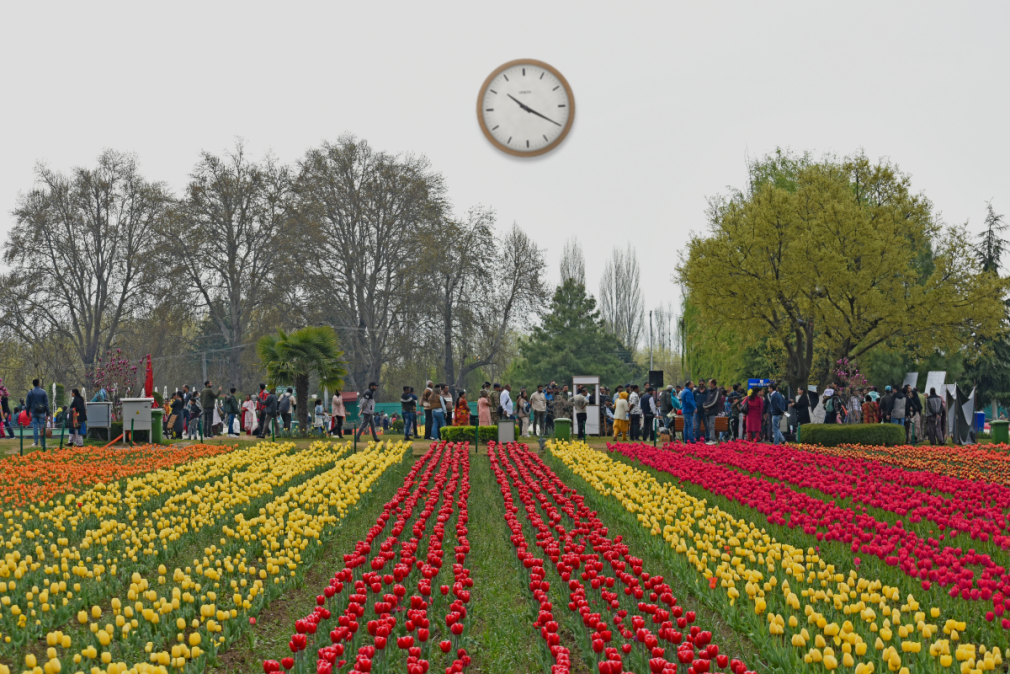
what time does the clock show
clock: 10:20
